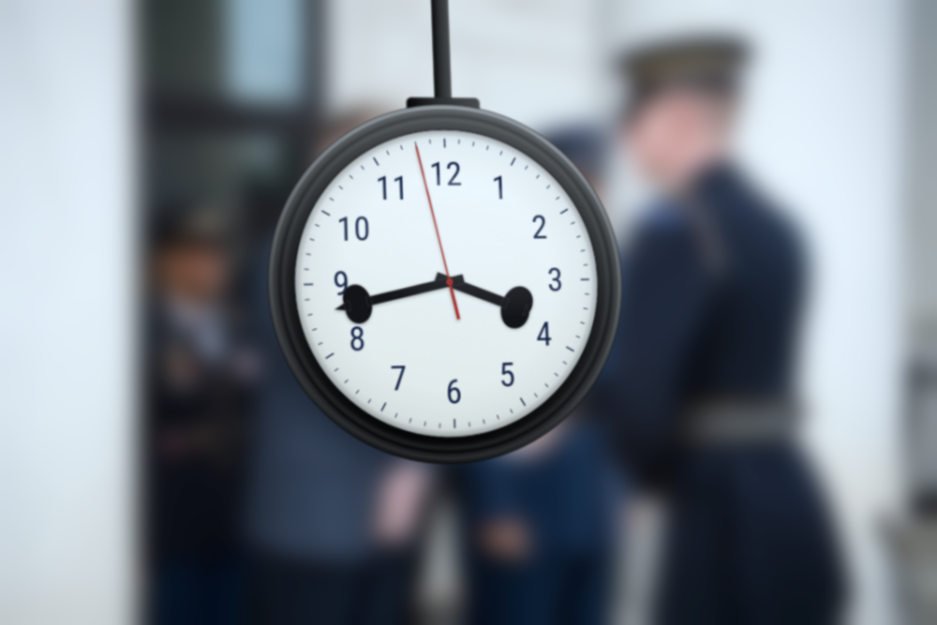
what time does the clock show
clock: 3:42:58
